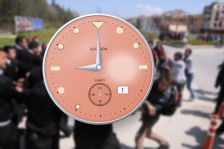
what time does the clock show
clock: 9:00
